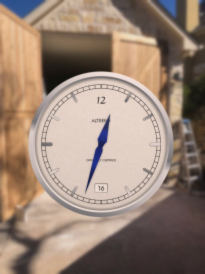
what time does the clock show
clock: 12:33
